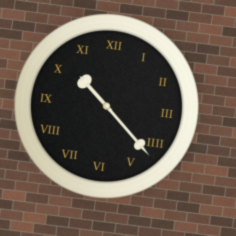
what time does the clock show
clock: 10:22
